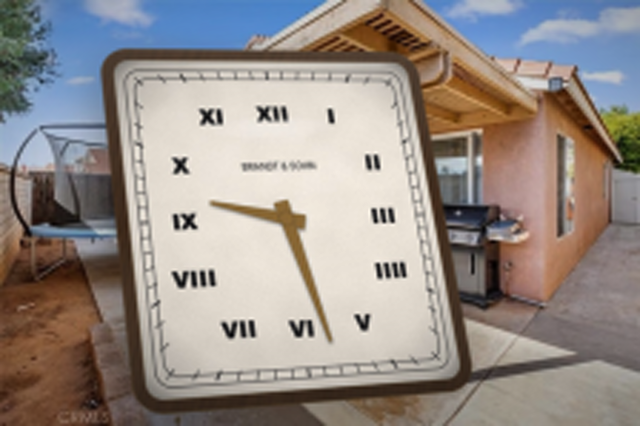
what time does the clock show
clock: 9:28
